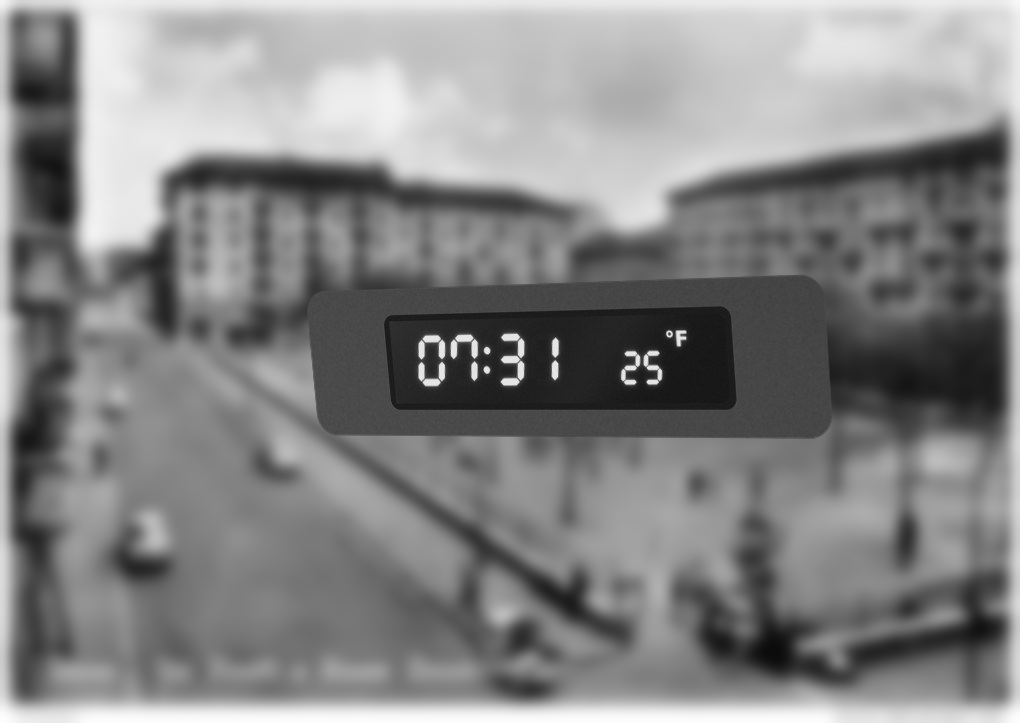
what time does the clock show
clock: 7:31
